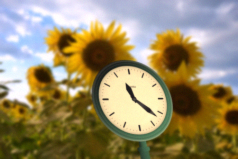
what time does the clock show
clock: 11:22
